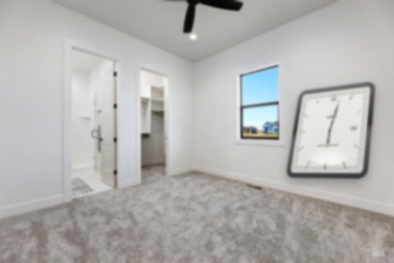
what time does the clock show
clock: 6:02
